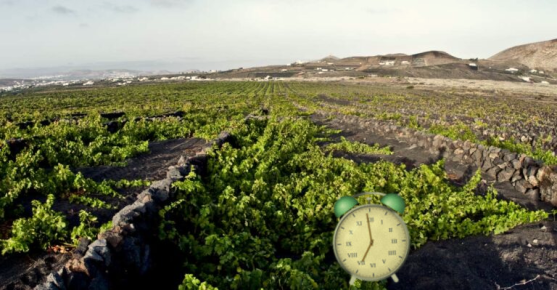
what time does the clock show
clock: 6:59
